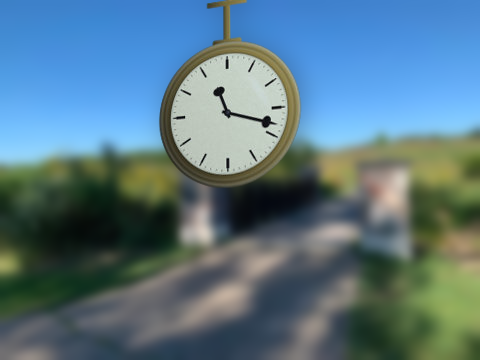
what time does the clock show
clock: 11:18
